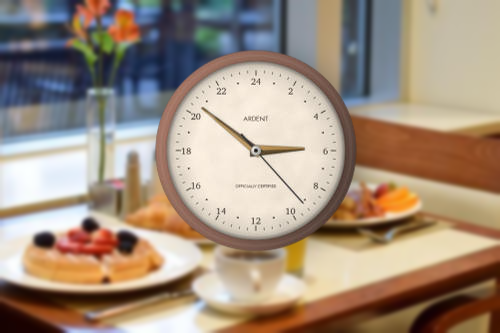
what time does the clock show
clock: 5:51:23
